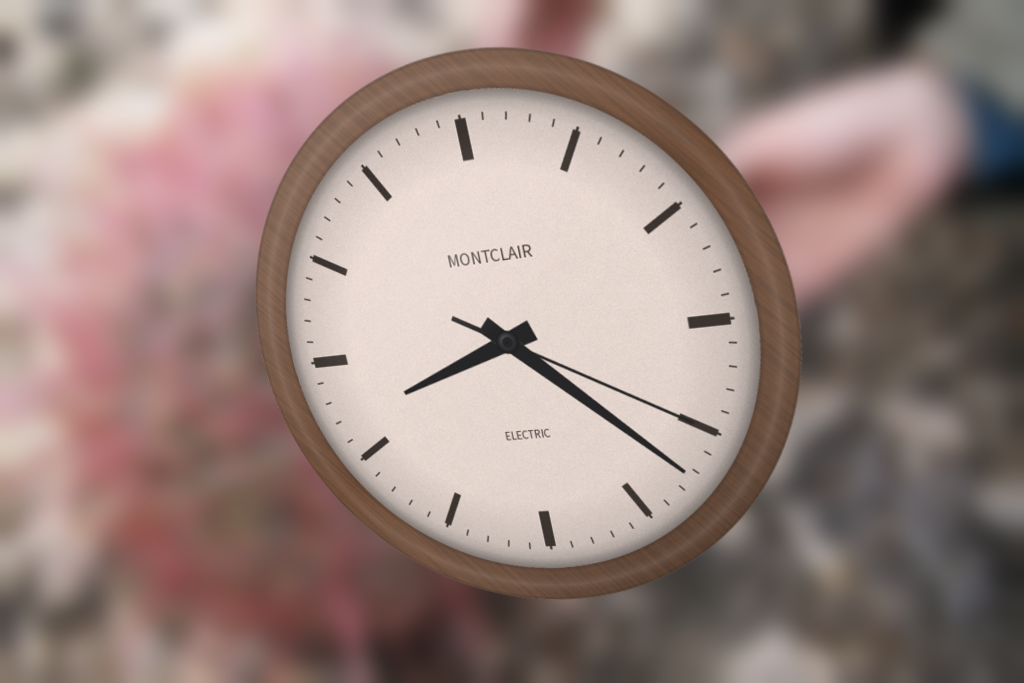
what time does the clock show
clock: 8:22:20
